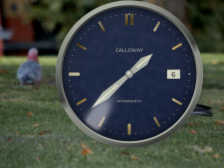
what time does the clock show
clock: 1:38
